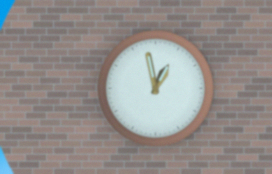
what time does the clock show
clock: 12:58
